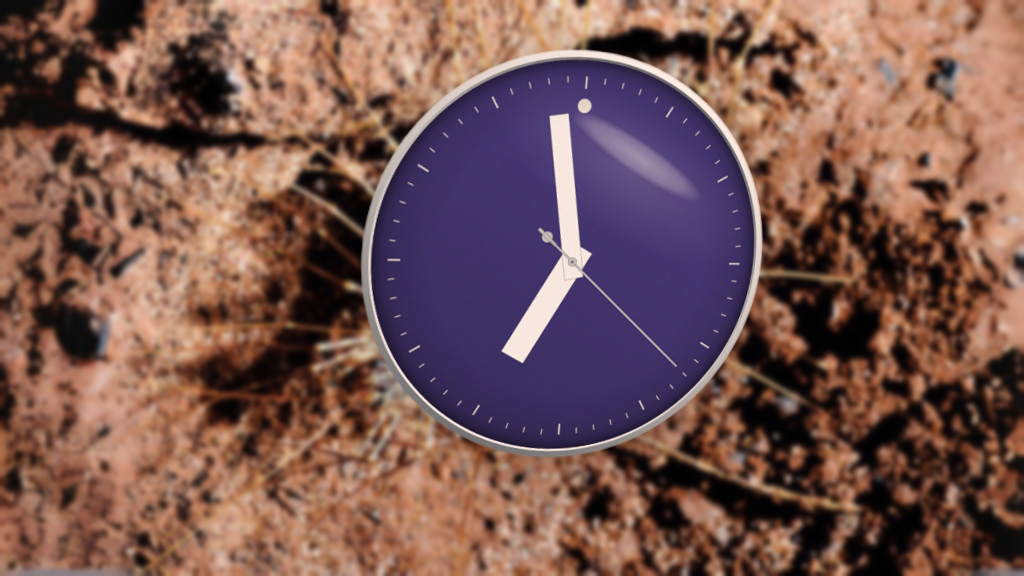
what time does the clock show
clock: 6:58:22
